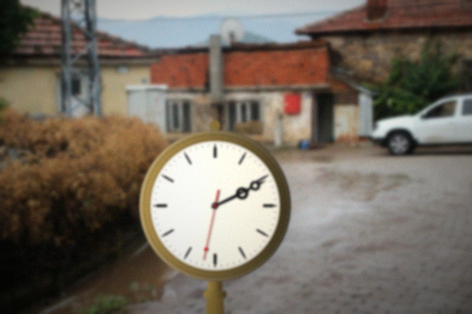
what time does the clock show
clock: 2:10:32
